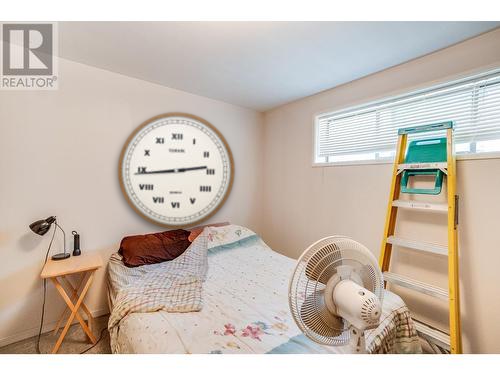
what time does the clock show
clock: 2:44
